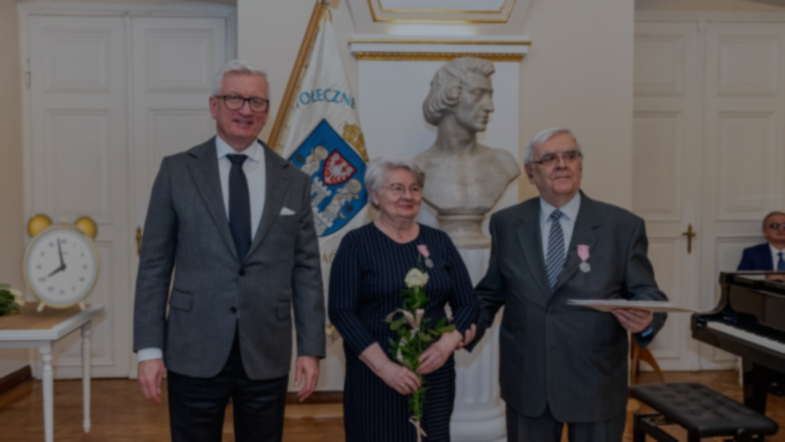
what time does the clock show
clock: 7:58
